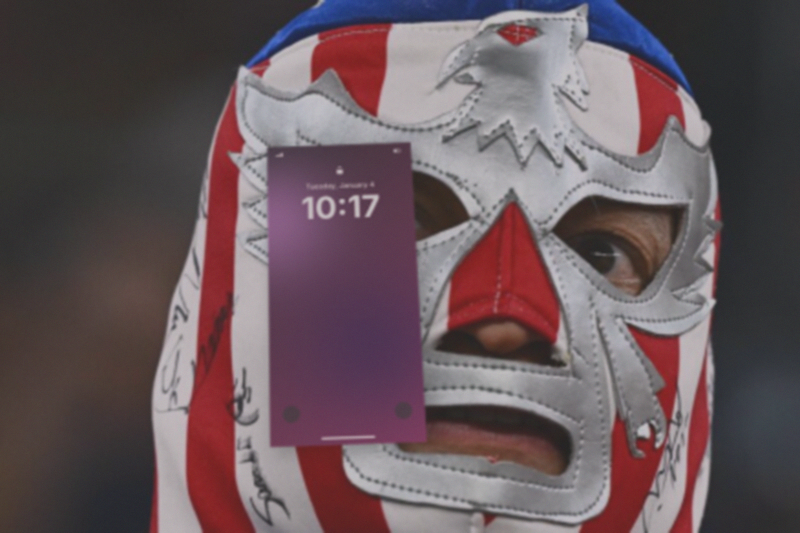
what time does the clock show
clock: 10:17
